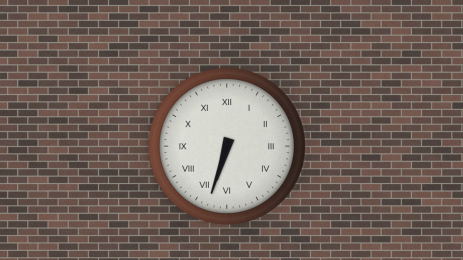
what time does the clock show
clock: 6:33
